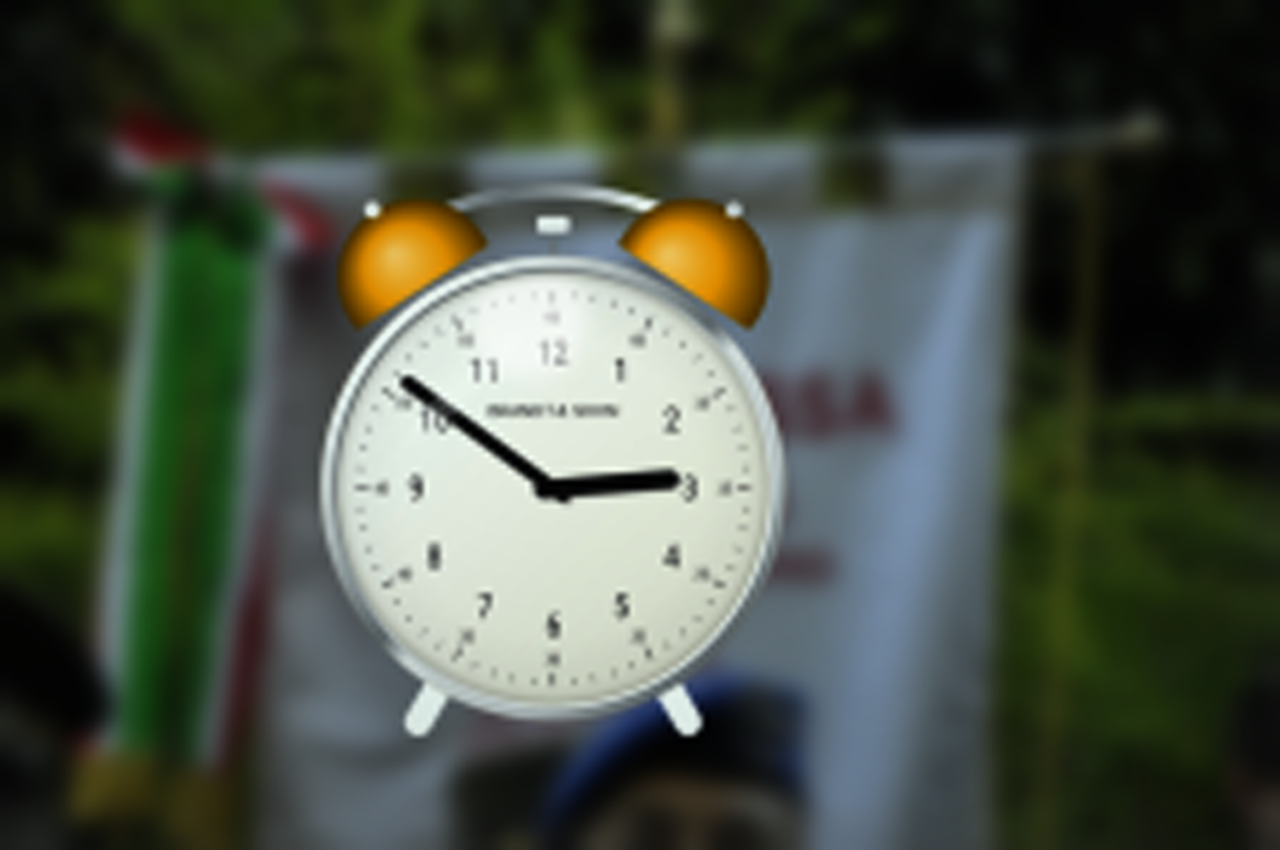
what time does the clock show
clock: 2:51
